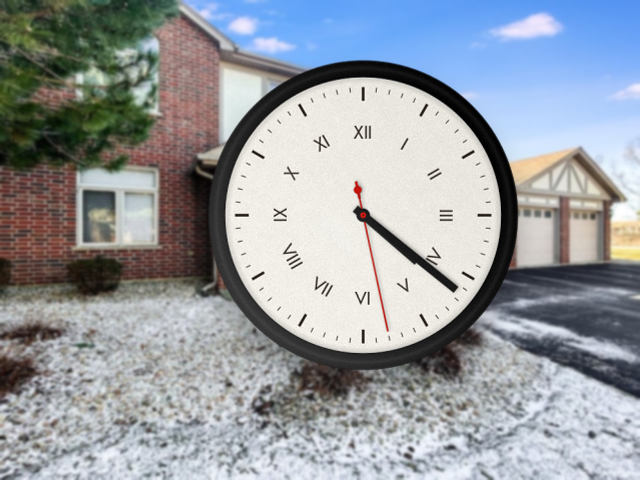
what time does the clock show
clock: 4:21:28
